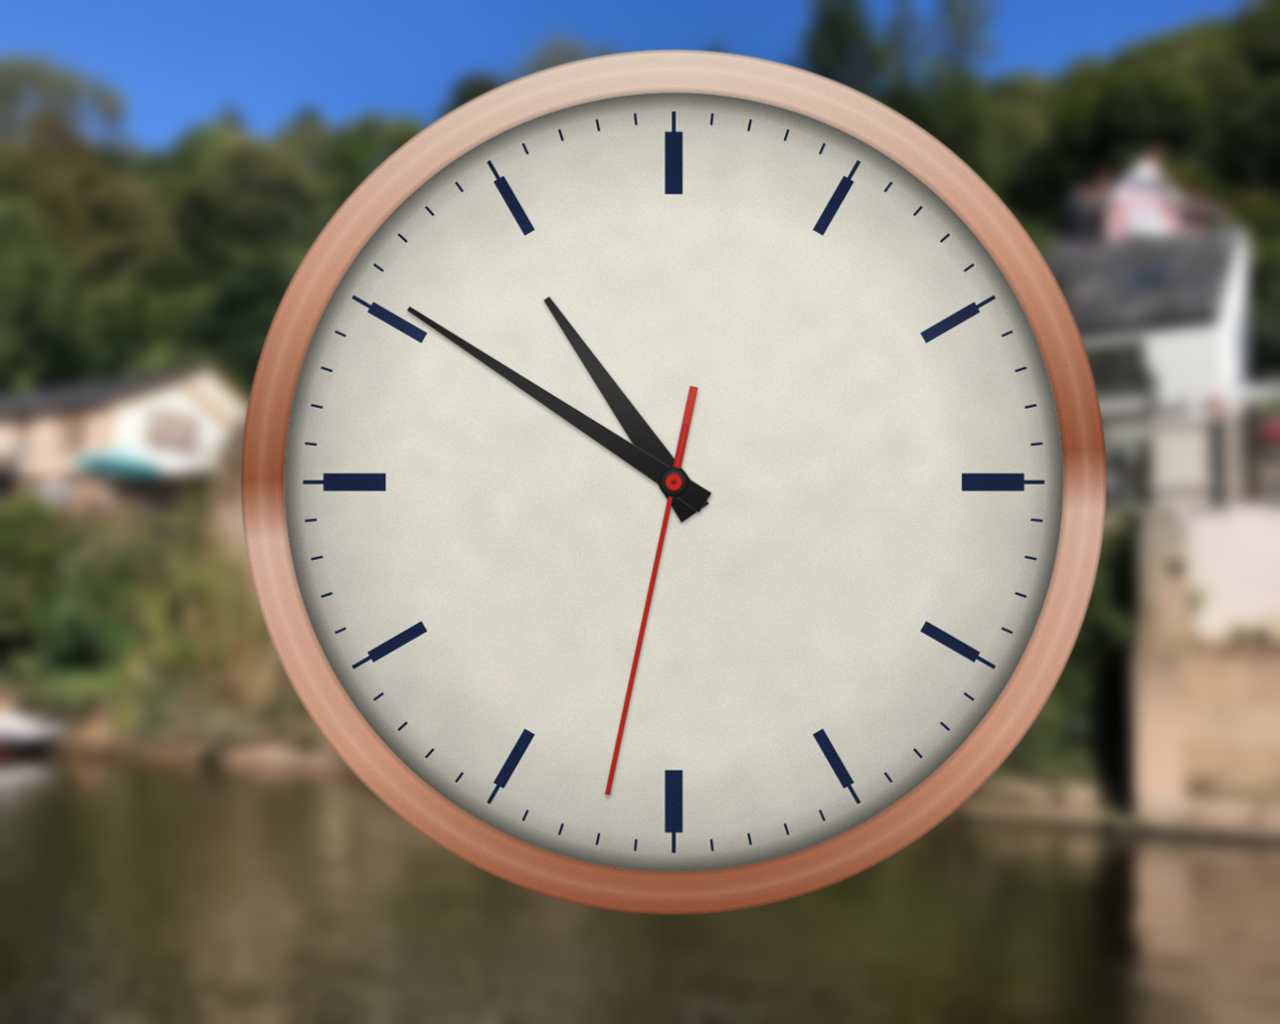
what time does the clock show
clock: 10:50:32
